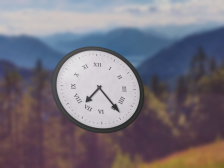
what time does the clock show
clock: 7:24
